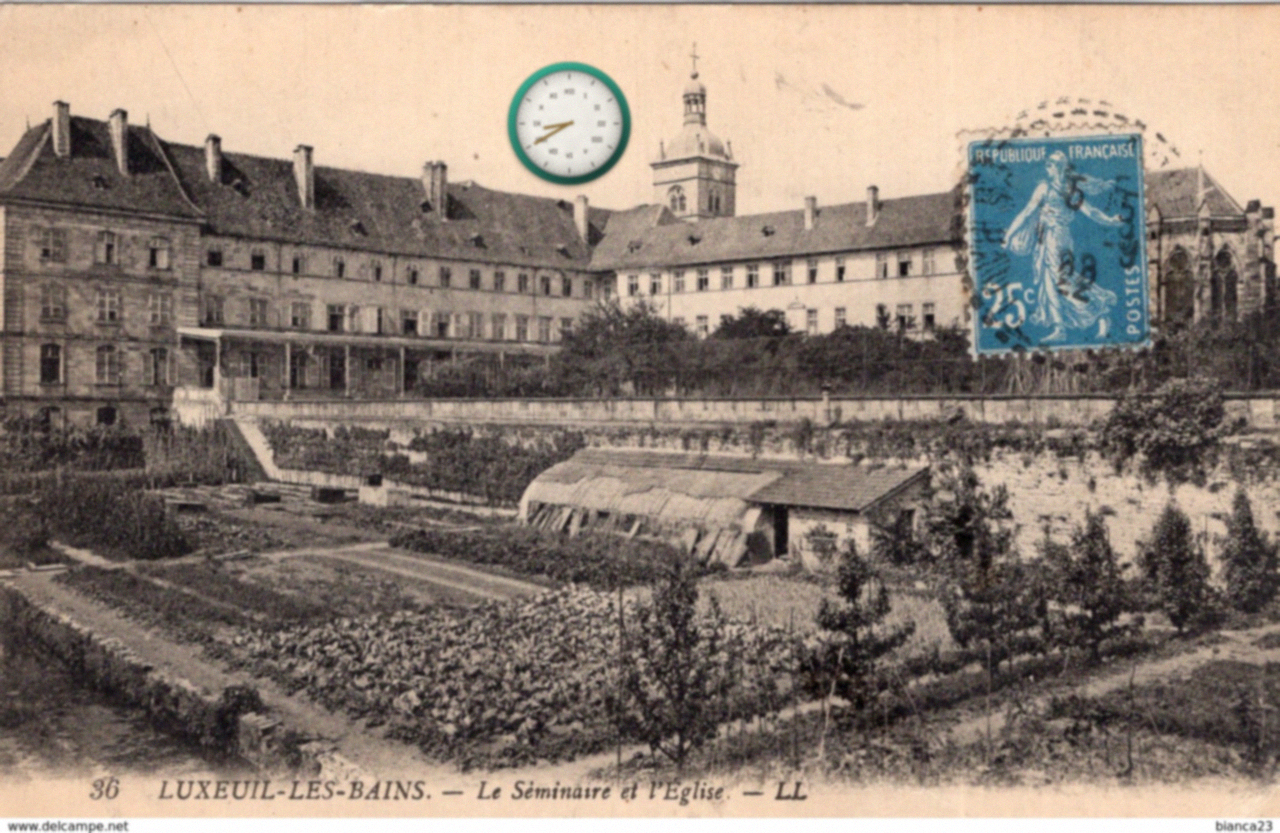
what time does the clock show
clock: 8:40
